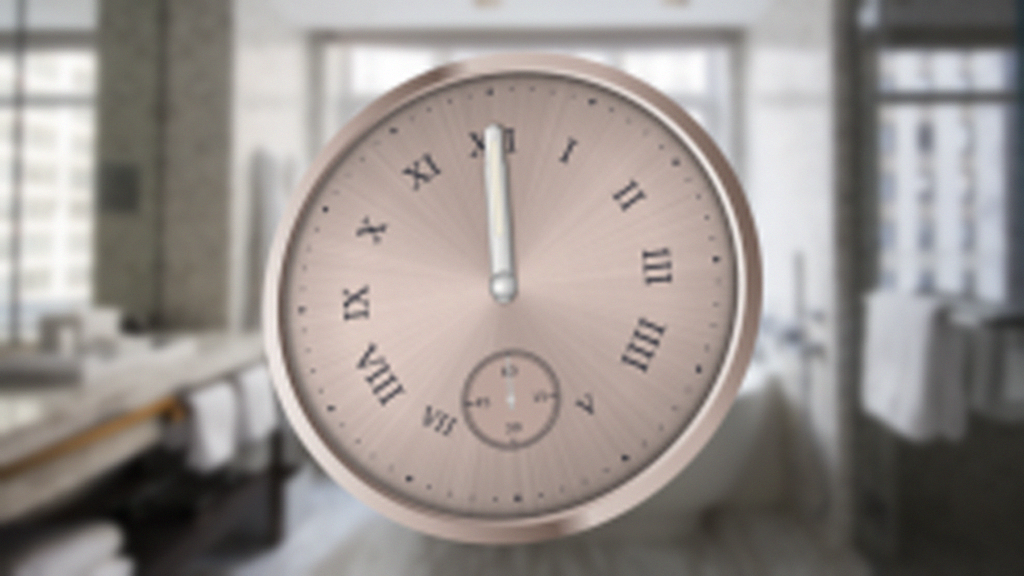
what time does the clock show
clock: 12:00
